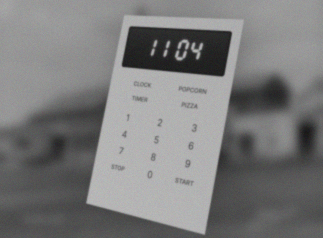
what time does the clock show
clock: 11:04
